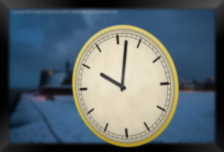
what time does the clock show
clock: 10:02
